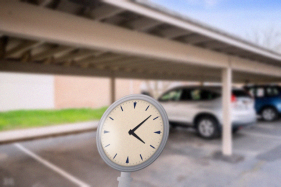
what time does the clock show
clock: 4:08
